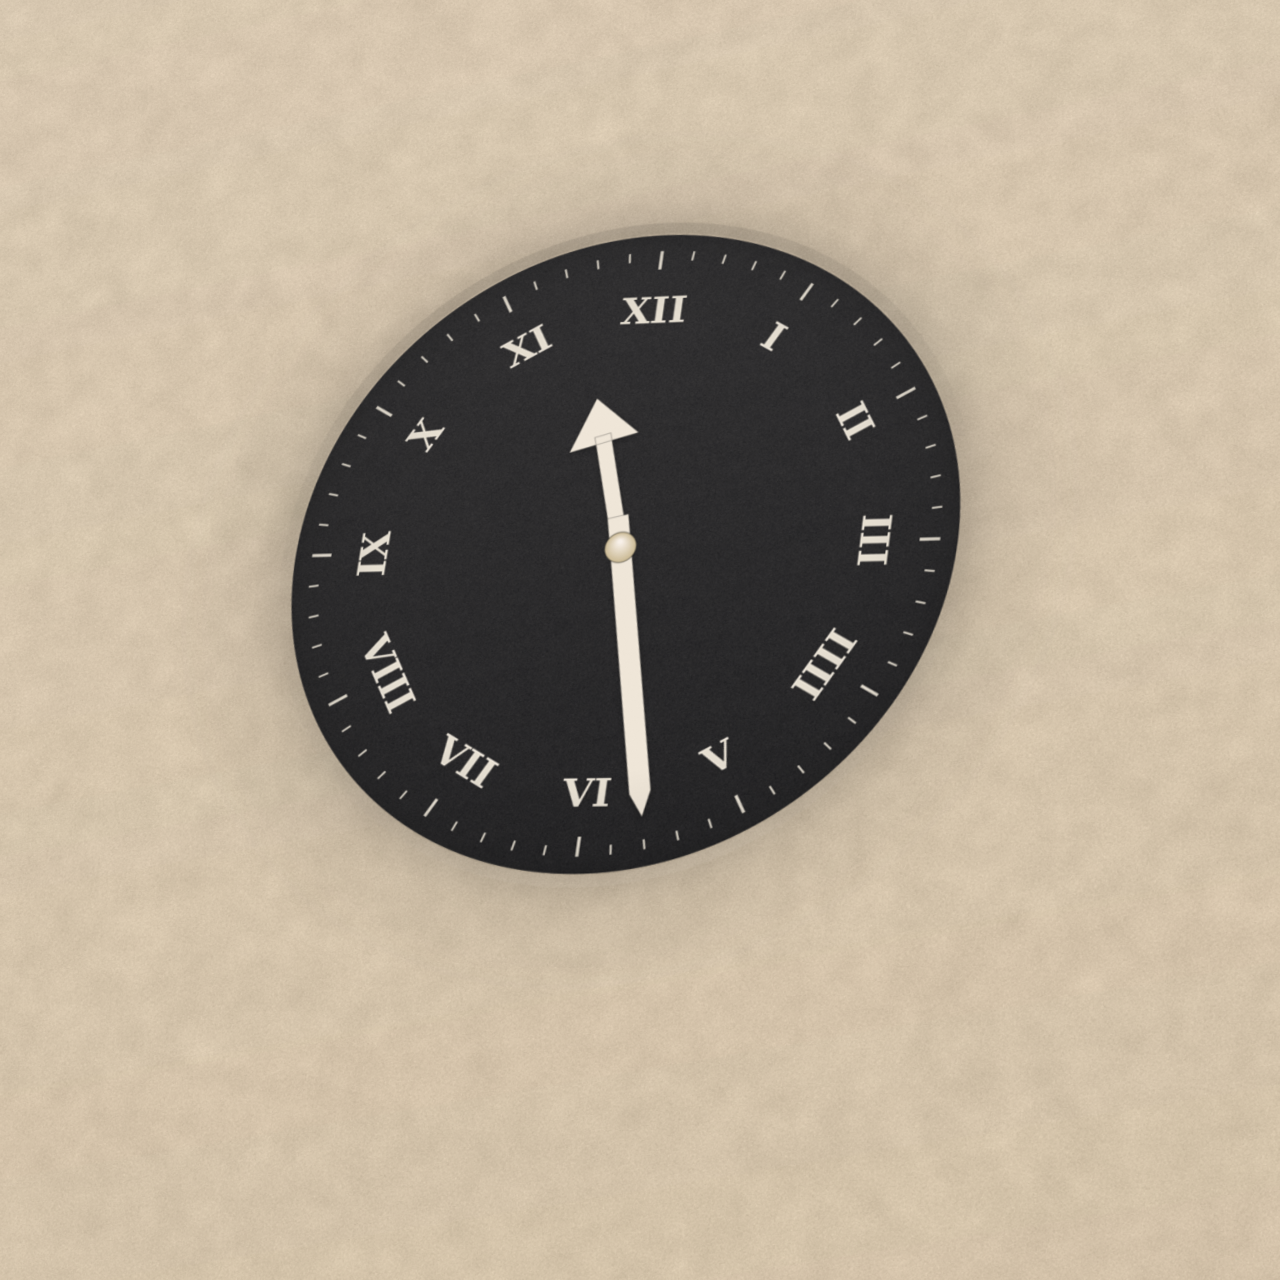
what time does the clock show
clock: 11:28
